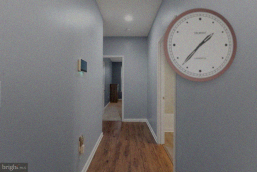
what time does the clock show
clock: 1:37
